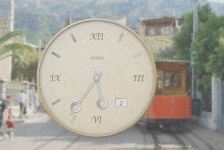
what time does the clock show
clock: 5:36
